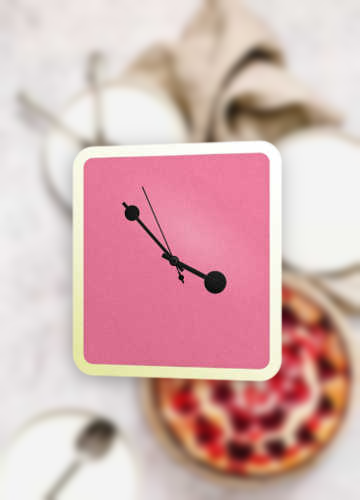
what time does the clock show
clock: 3:52:56
